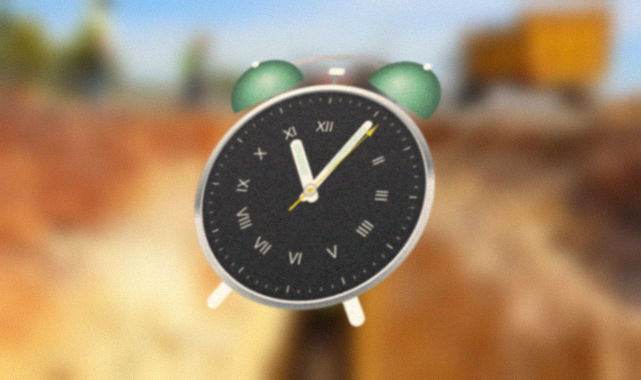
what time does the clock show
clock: 11:05:06
